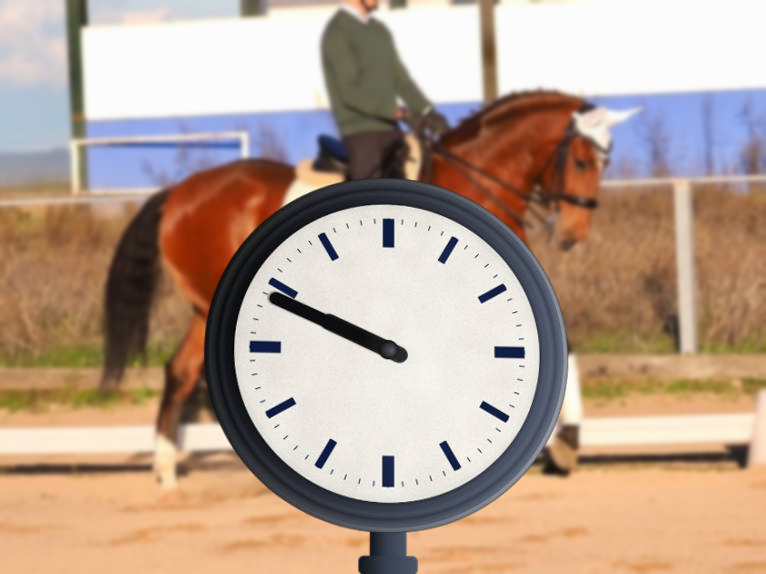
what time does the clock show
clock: 9:49
